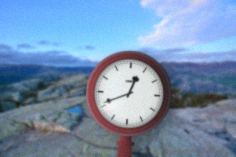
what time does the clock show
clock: 12:41
